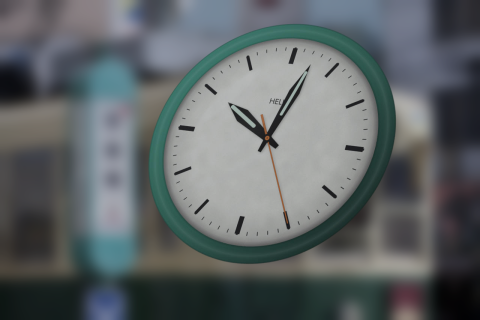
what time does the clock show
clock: 10:02:25
